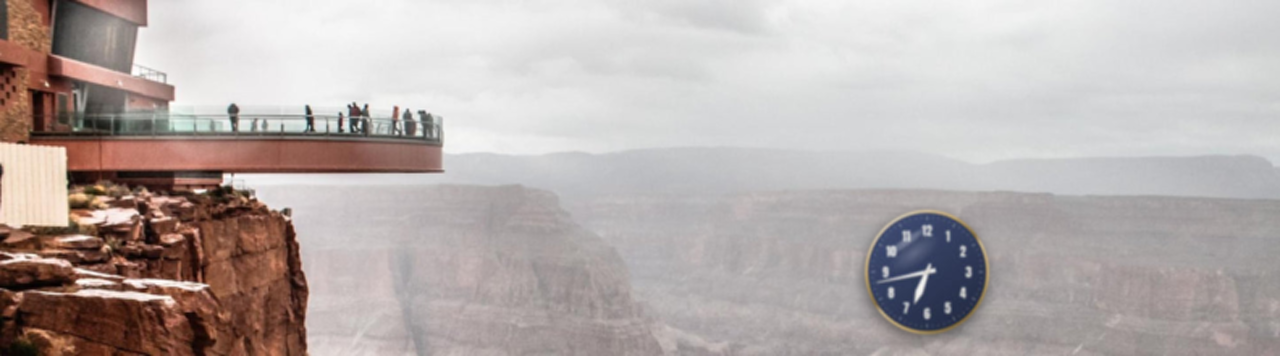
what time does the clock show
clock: 6:43
